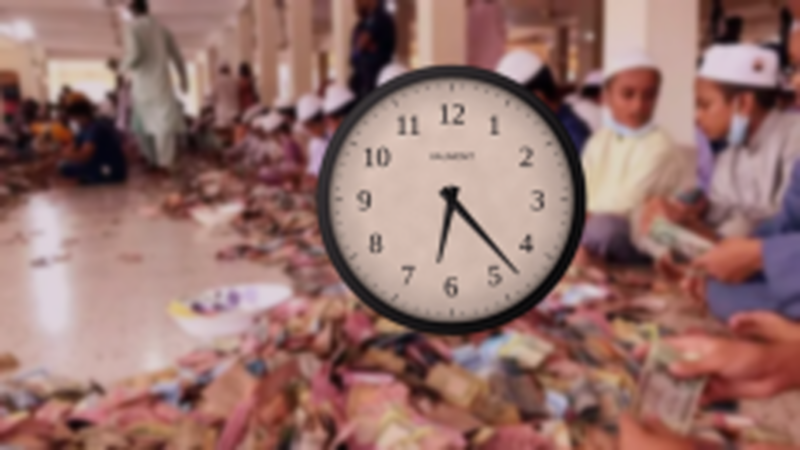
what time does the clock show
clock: 6:23
